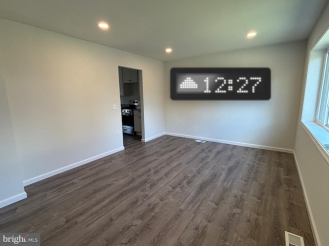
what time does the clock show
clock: 12:27
